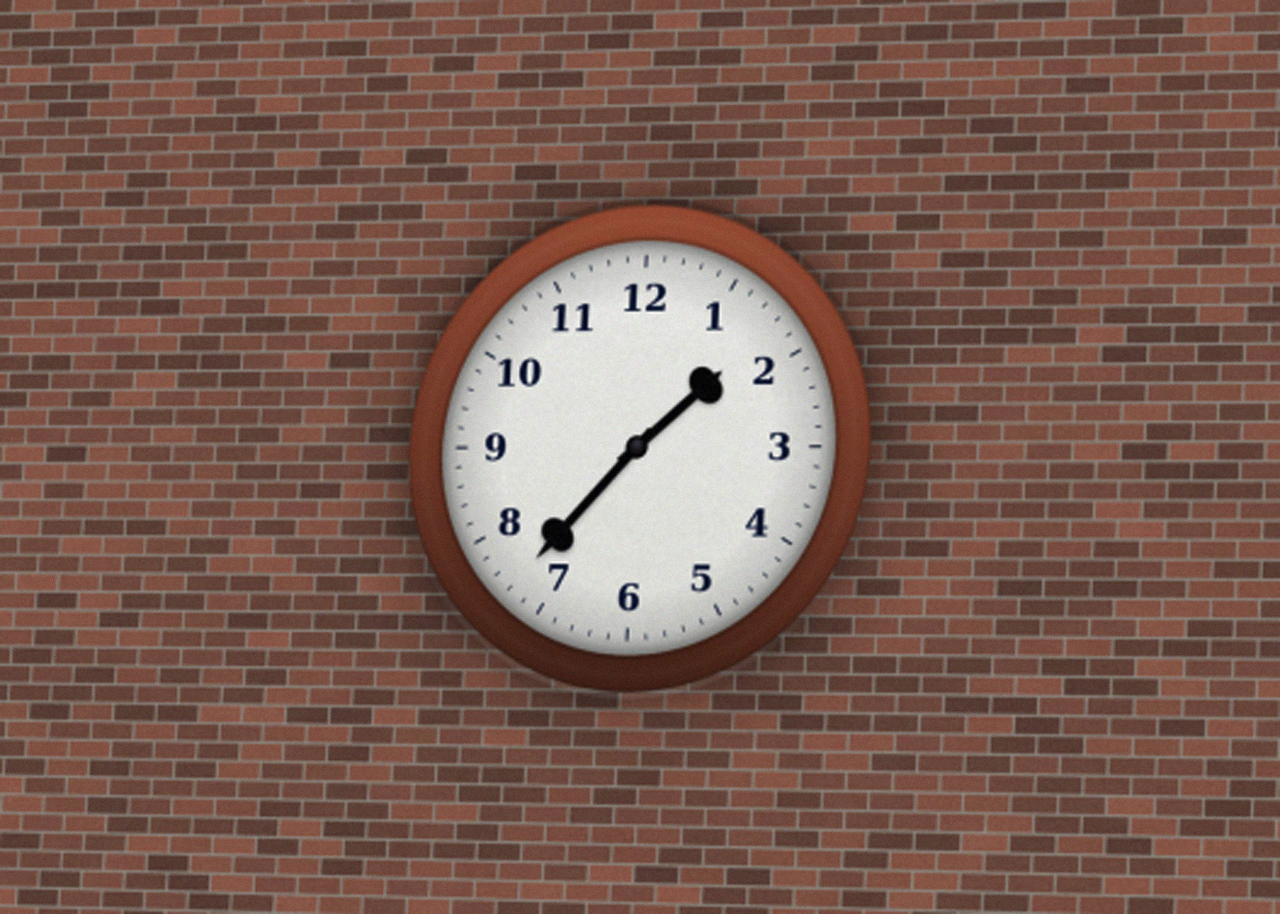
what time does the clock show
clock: 1:37
